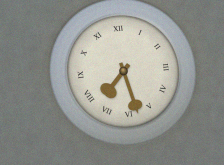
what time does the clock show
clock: 7:28
